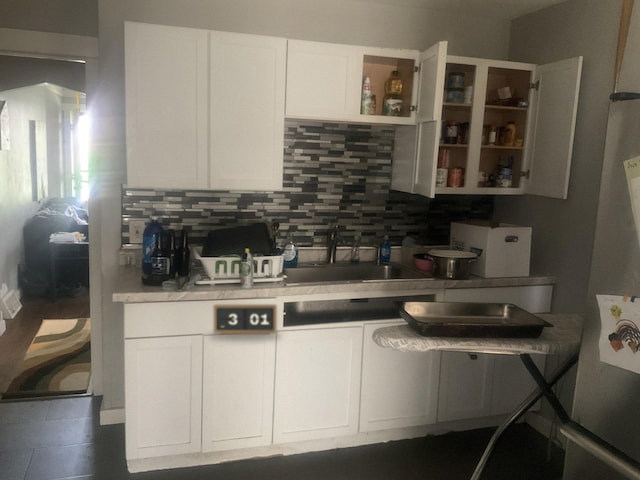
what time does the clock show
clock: 3:01
